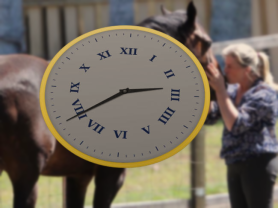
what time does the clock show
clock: 2:39
